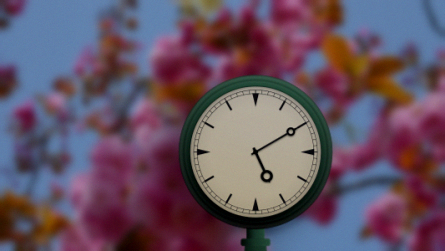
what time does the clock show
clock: 5:10
